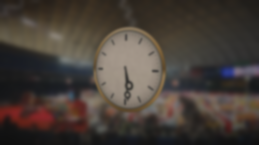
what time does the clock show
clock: 5:29
